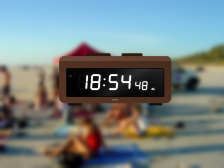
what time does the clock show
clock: 18:54:48
